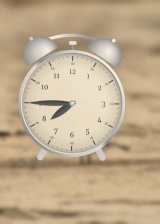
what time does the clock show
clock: 7:45
